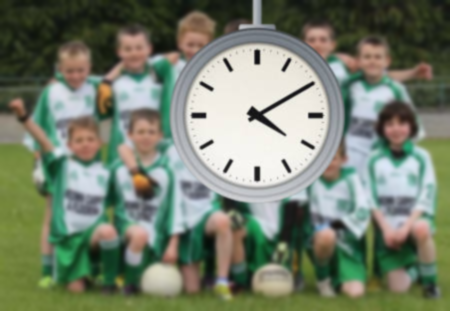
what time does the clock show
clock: 4:10
